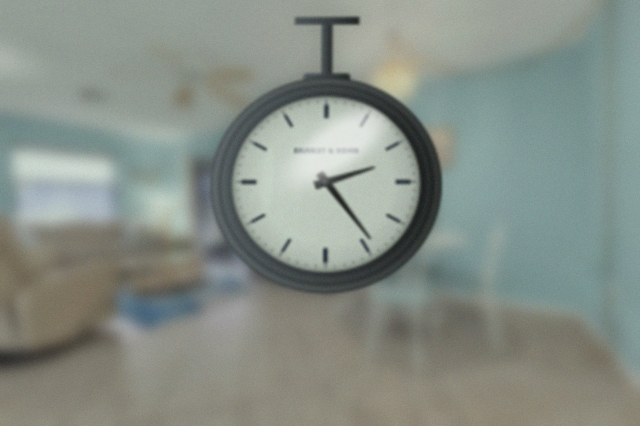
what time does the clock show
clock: 2:24
